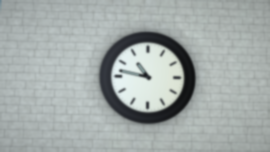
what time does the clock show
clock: 10:47
